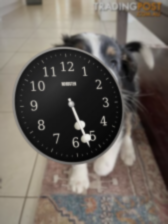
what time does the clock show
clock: 5:27
